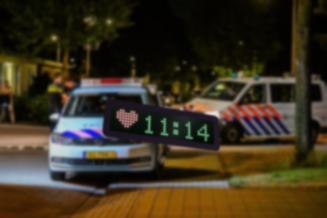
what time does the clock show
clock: 11:14
